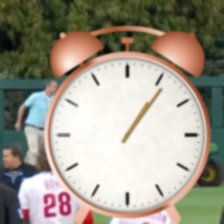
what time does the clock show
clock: 1:06
